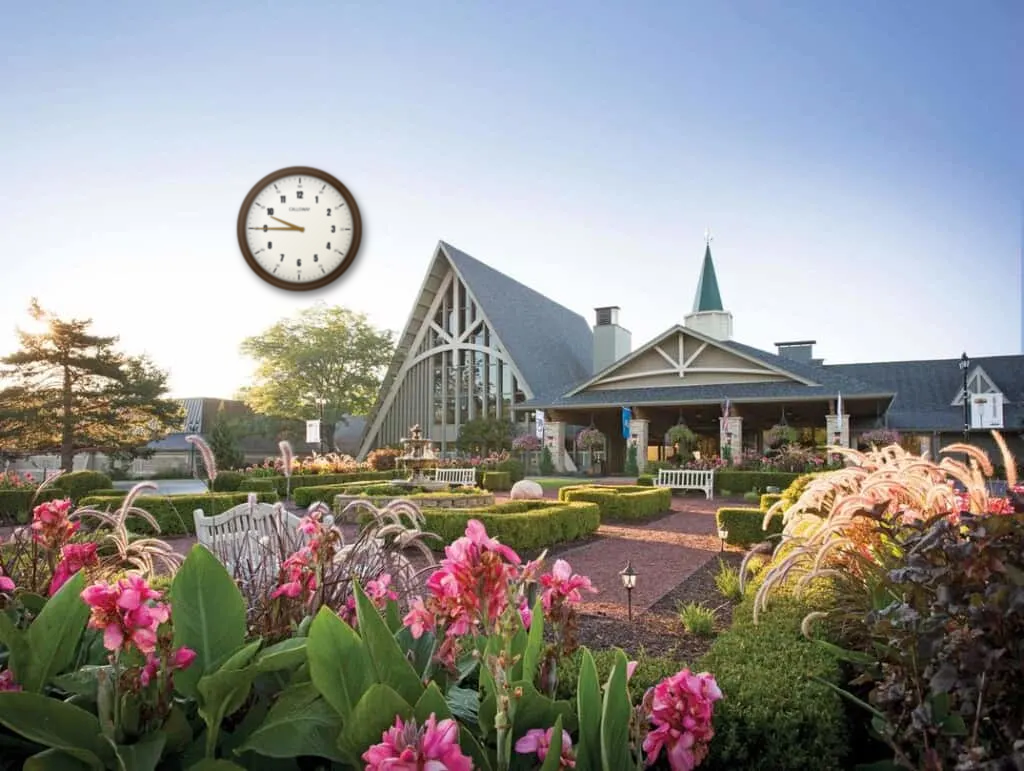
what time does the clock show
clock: 9:45
